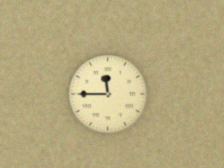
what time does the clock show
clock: 11:45
